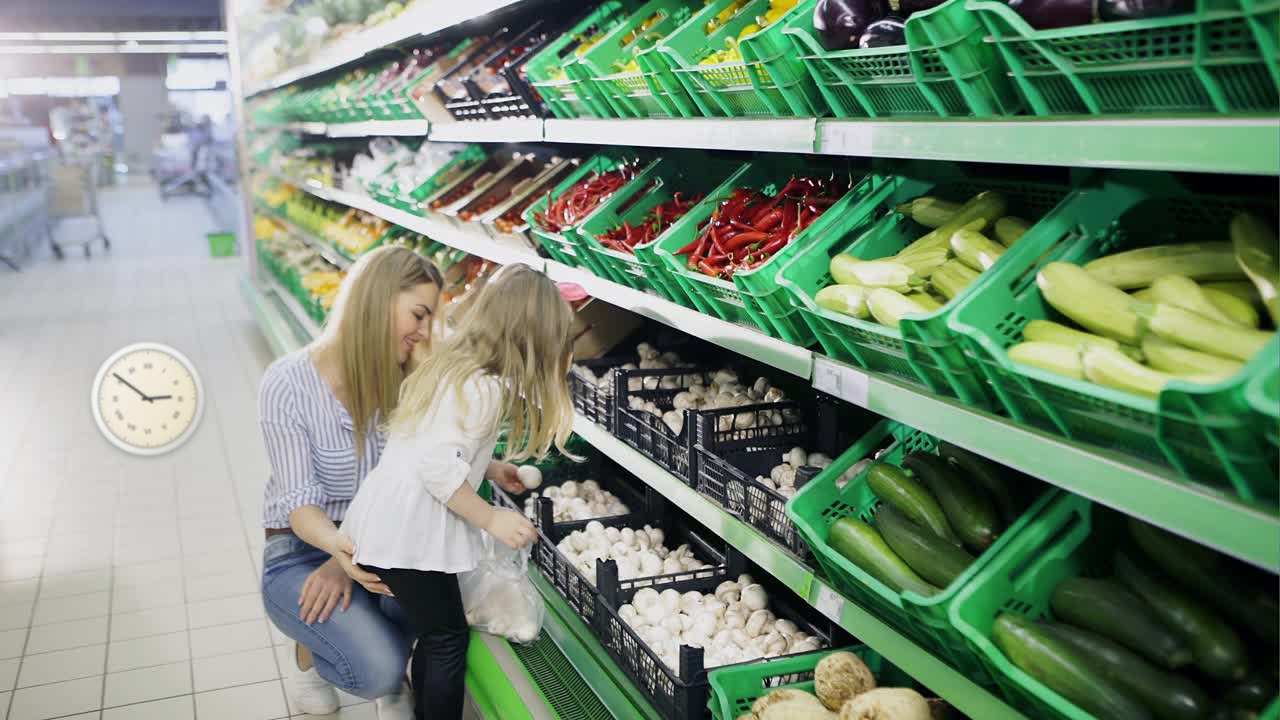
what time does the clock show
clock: 2:51
